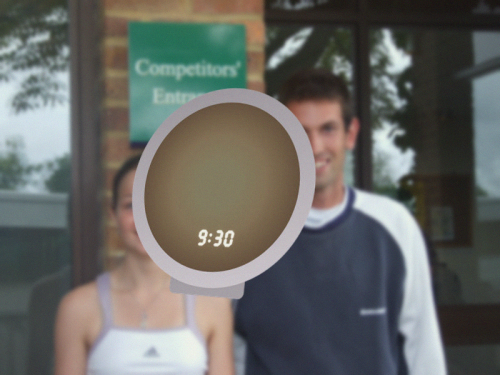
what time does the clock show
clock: 9:30
